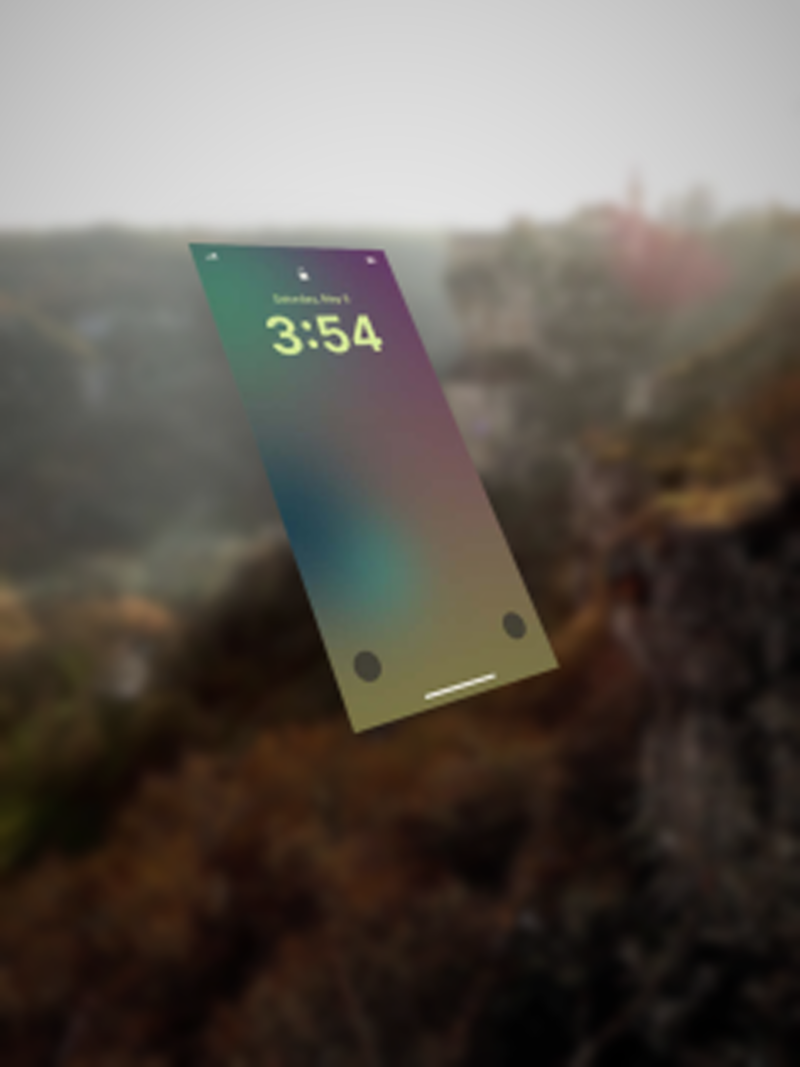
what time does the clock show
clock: 3:54
